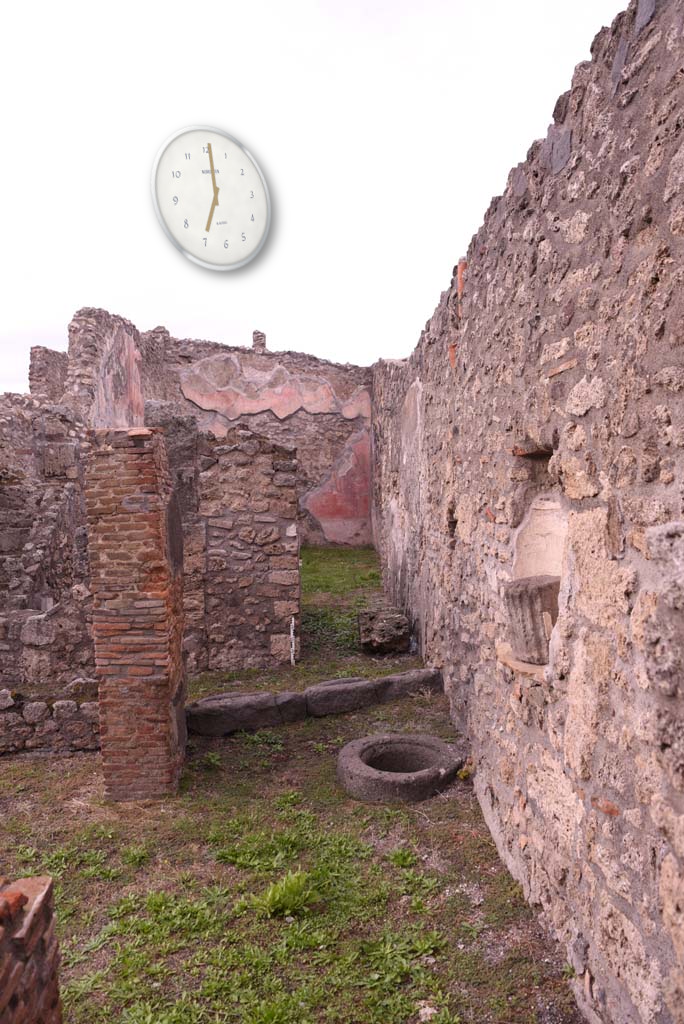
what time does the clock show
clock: 7:01
